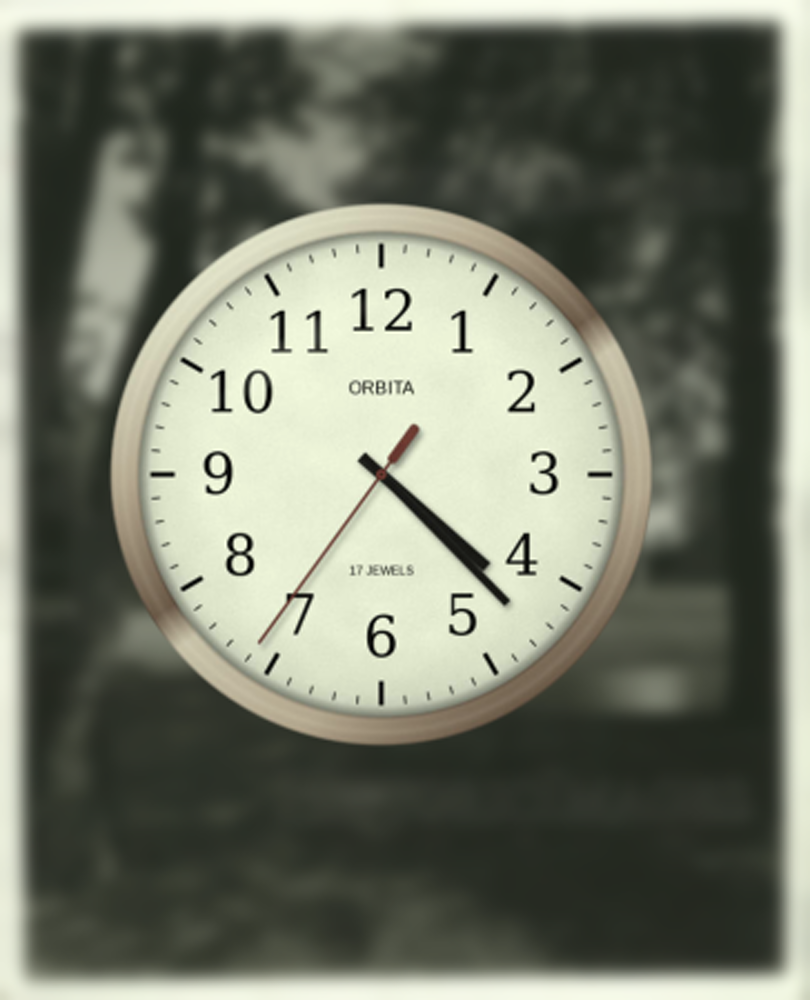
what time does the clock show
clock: 4:22:36
